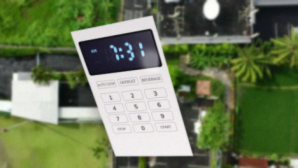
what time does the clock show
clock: 7:31
